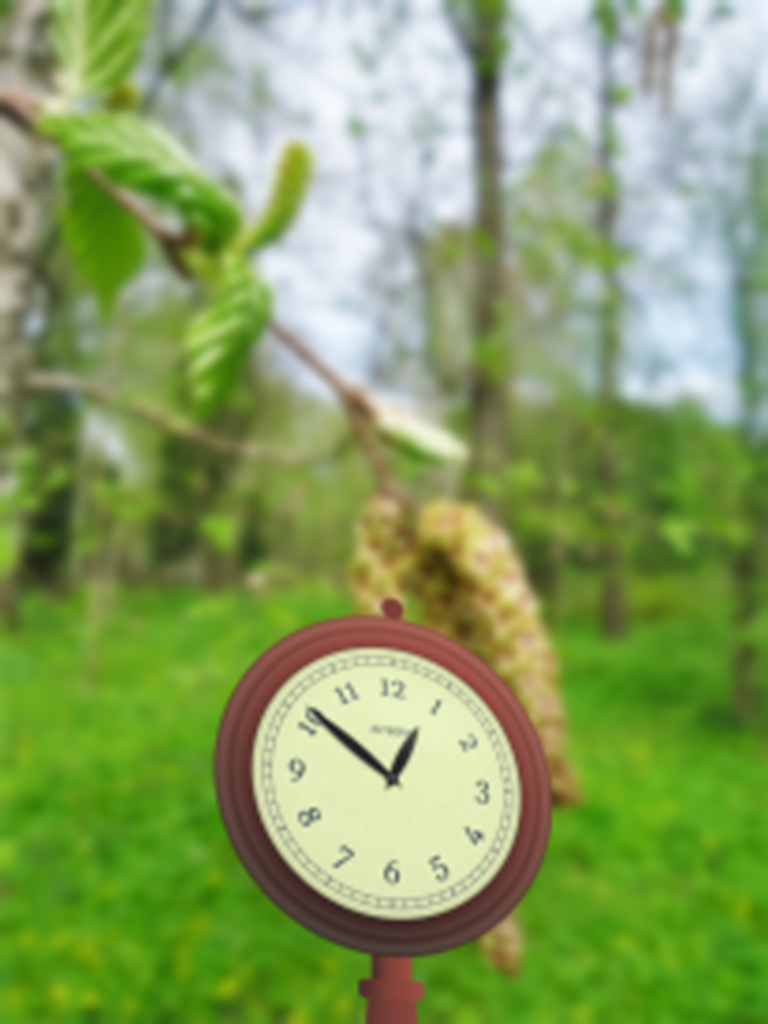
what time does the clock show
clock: 12:51
